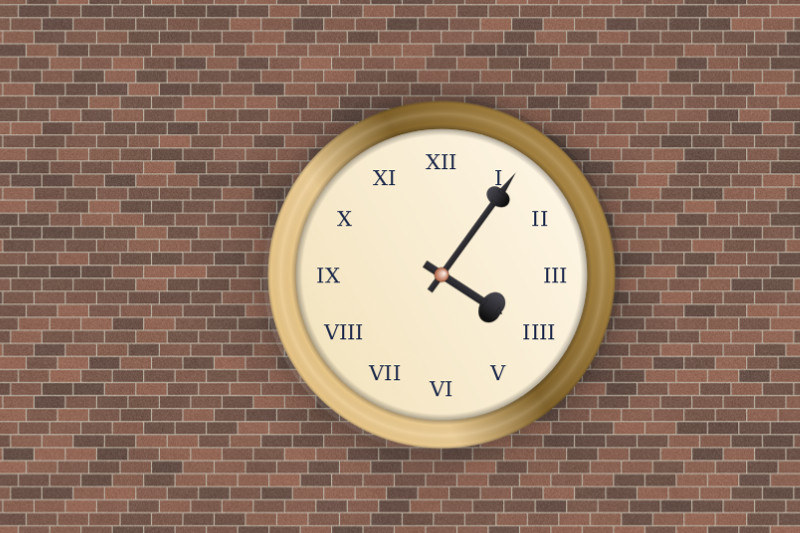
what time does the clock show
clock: 4:06
